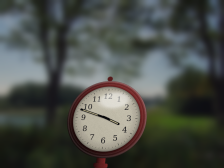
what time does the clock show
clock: 3:48
